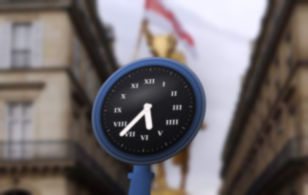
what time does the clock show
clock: 5:37
